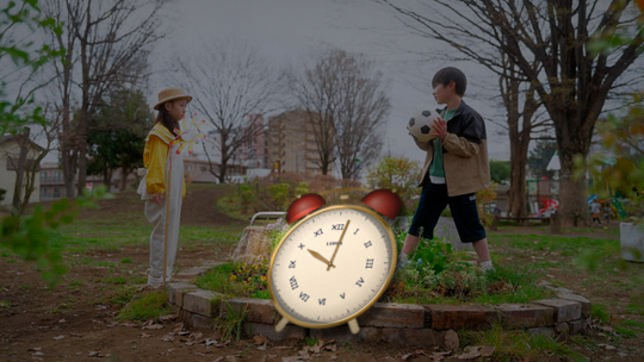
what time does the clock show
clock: 10:02
